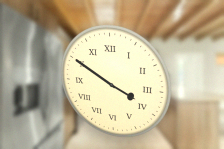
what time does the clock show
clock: 3:50
